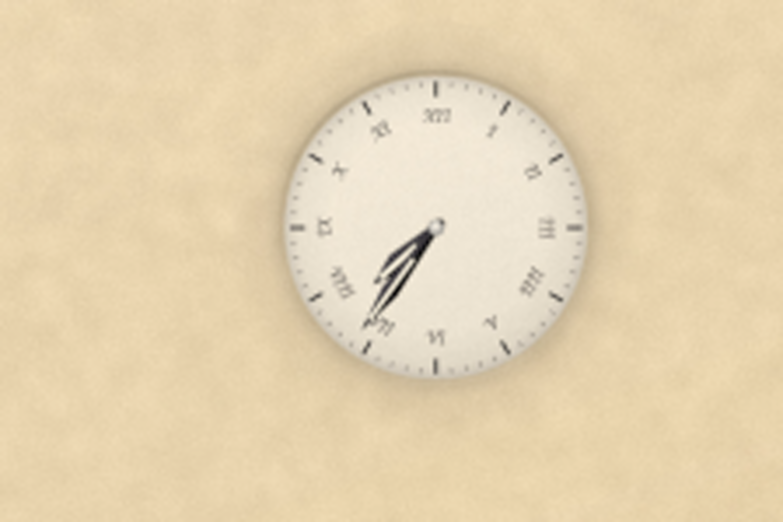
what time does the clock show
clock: 7:36
